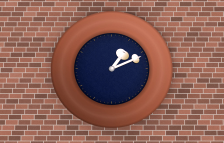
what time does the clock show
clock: 1:11
